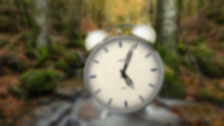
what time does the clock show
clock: 5:04
